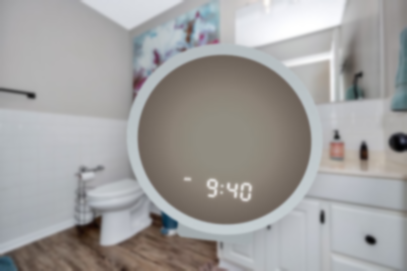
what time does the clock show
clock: 9:40
